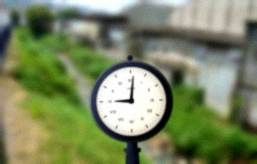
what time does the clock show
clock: 9:01
